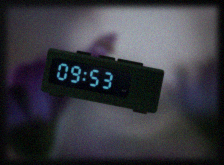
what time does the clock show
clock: 9:53
